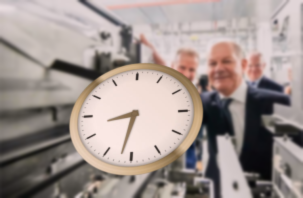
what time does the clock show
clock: 8:32
